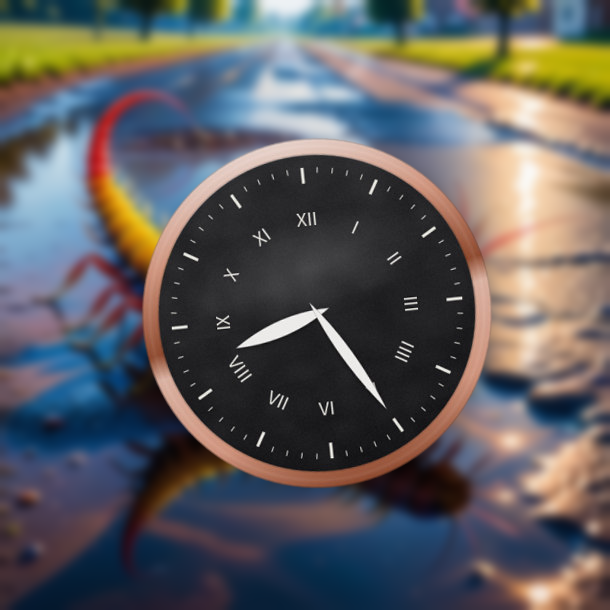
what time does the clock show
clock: 8:25
